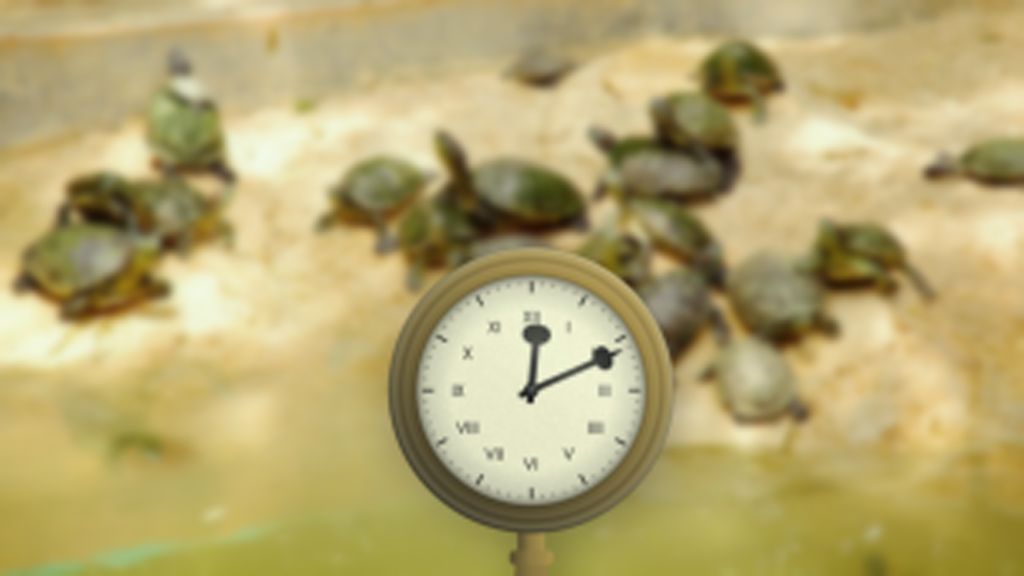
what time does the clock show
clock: 12:11
